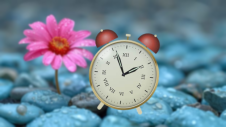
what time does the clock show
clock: 1:56
